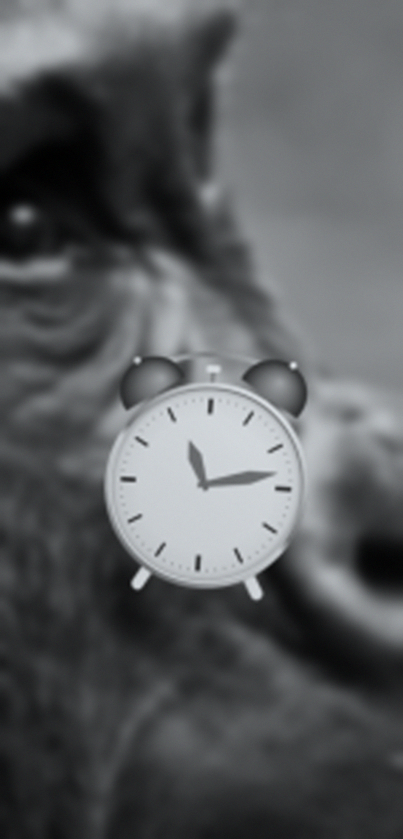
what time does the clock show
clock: 11:13
